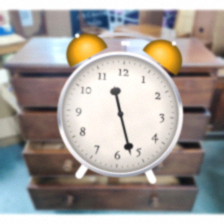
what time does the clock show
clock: 11:27
